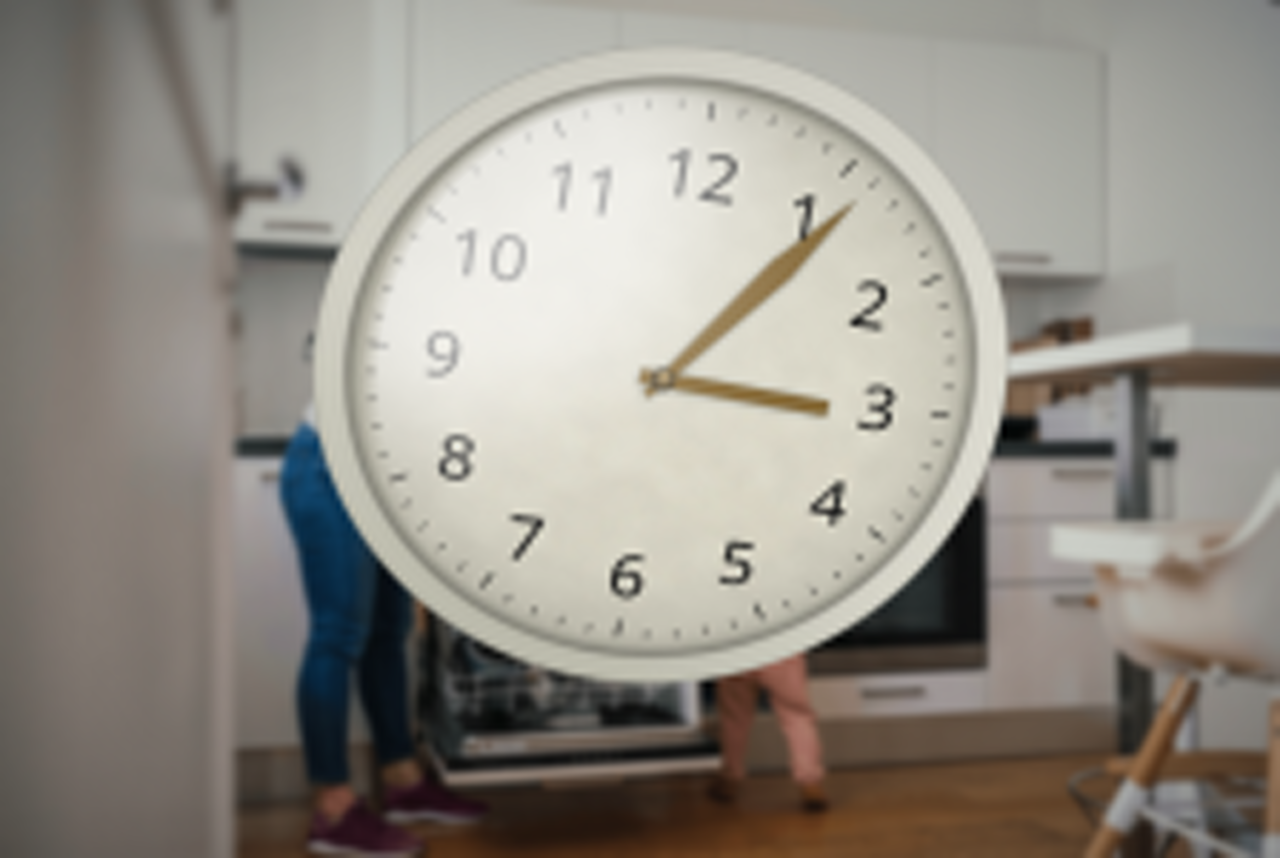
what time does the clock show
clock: 3:06
